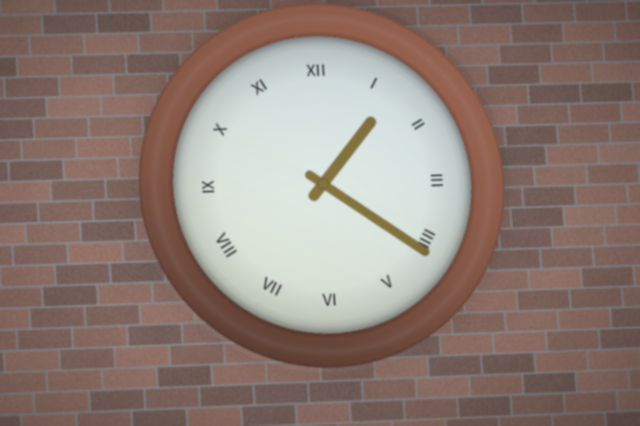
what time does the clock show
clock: 1:21
